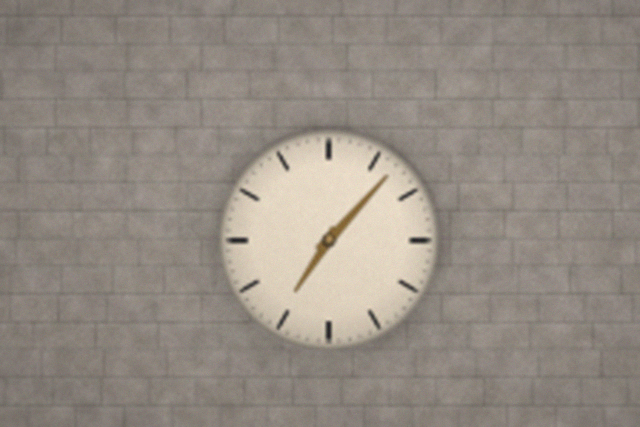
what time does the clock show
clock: 7:07
